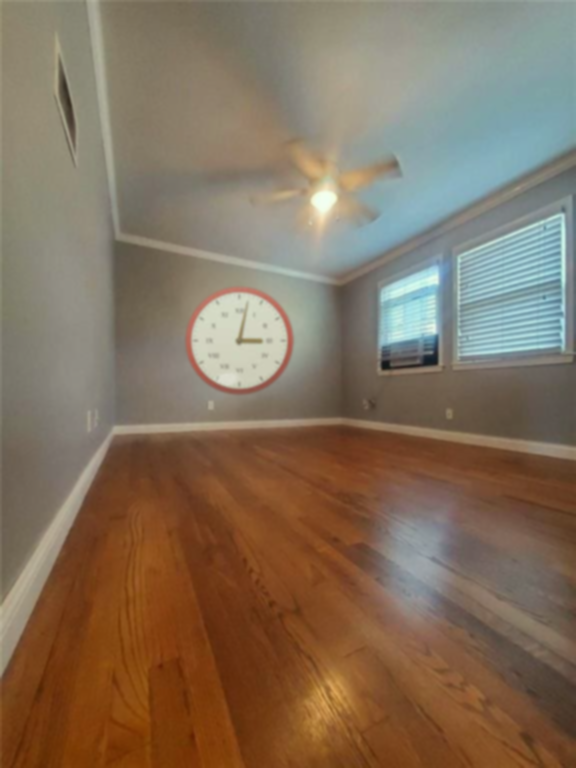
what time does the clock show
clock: 3:02
